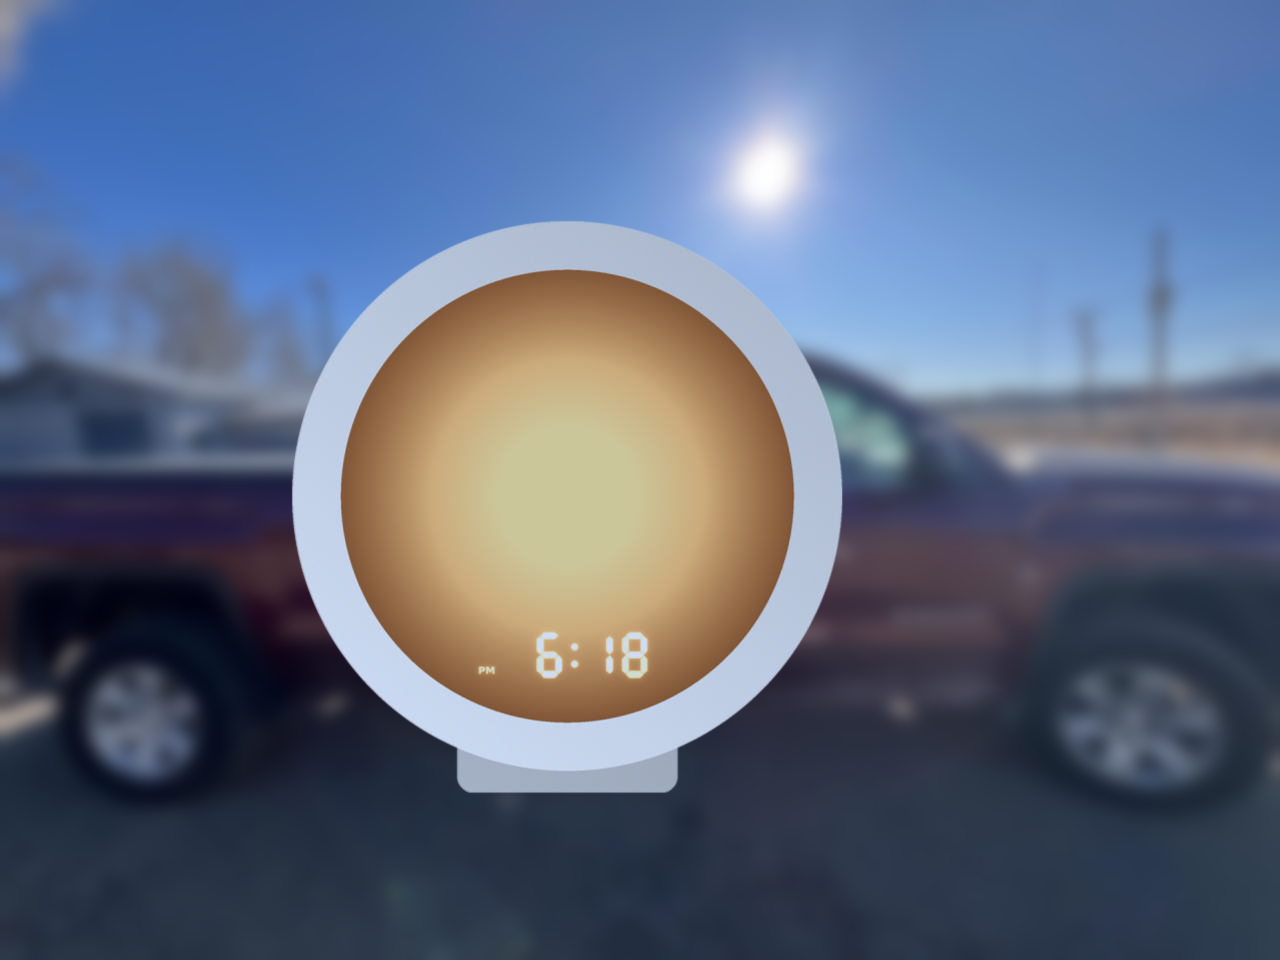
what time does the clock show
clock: 6:18
